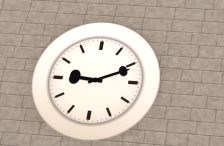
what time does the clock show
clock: 9:11
